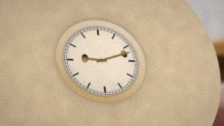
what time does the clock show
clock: 9:12
